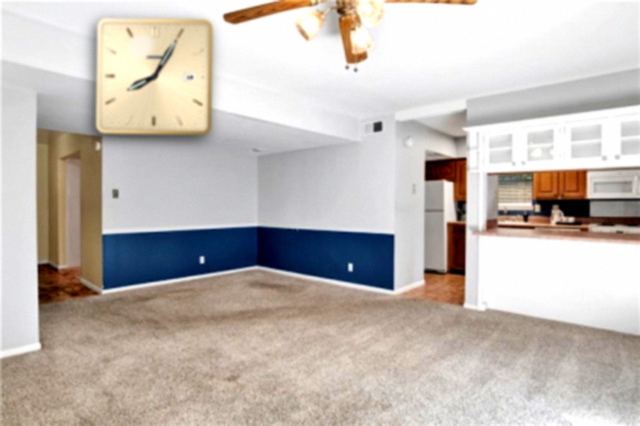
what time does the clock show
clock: 8:05
